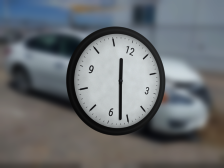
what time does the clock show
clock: 11:27
